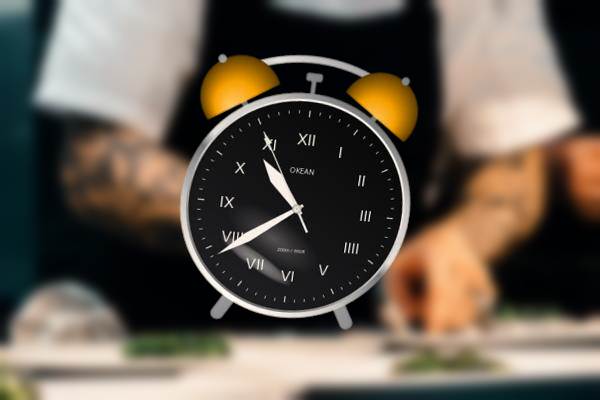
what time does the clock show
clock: 10:38:55
